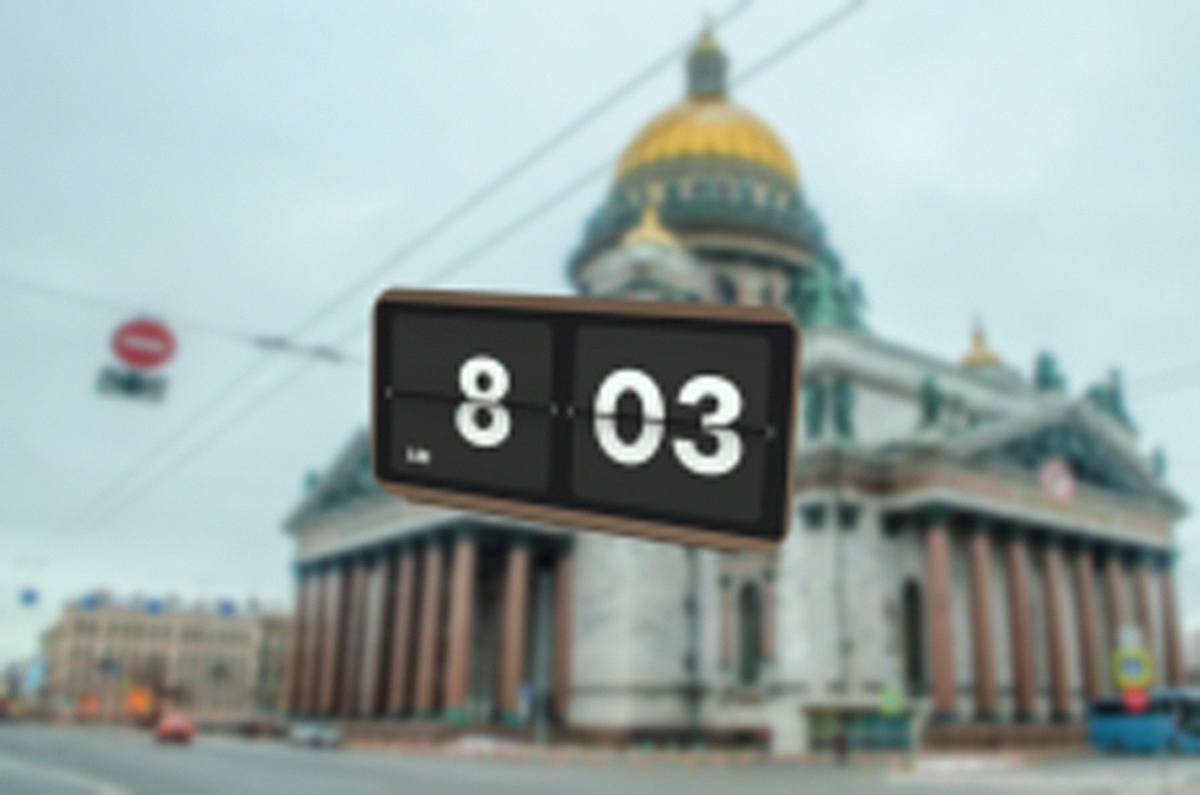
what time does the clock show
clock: 8:03
